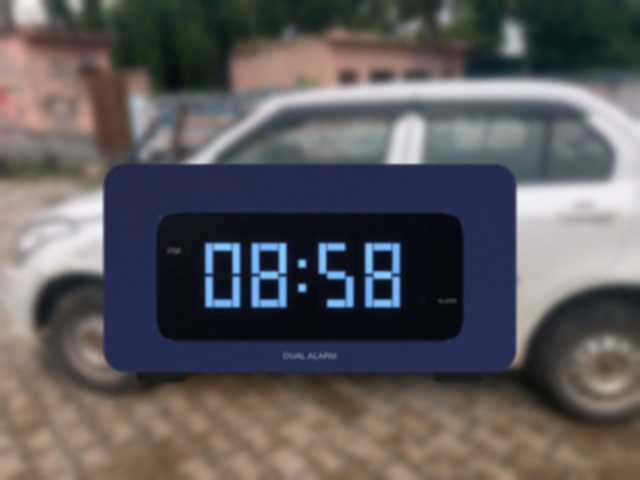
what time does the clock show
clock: 8:58
